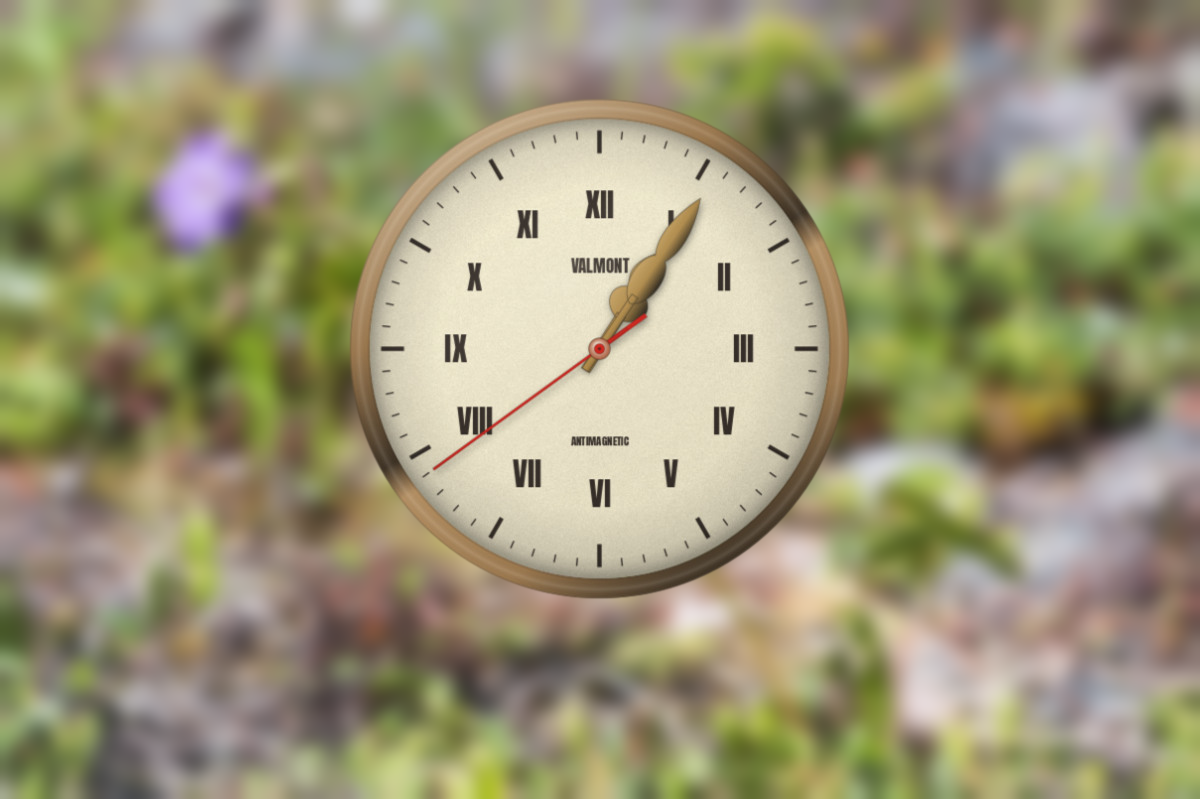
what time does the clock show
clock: 1:05:39
